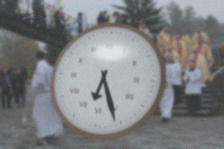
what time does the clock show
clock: 6:26
